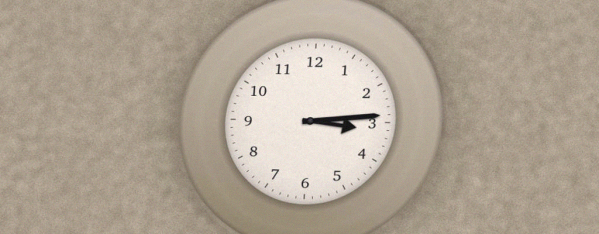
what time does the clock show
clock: 3:14
